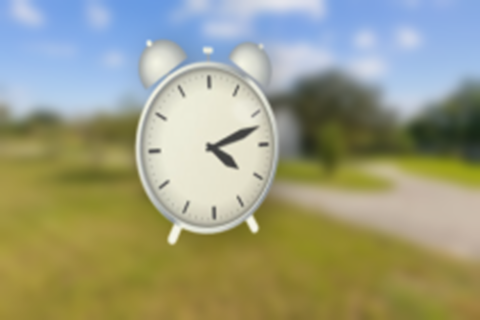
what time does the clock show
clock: 4:12
